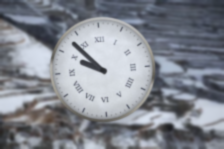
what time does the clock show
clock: 9:53
